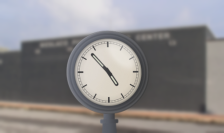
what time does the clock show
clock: 4:53
